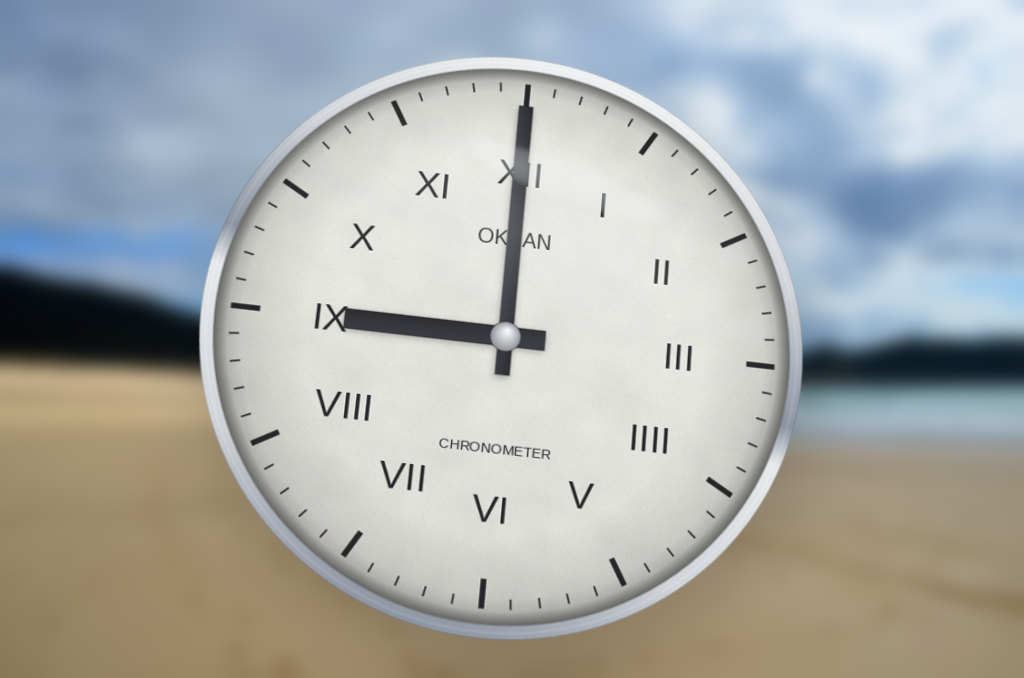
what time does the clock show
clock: 9:00
